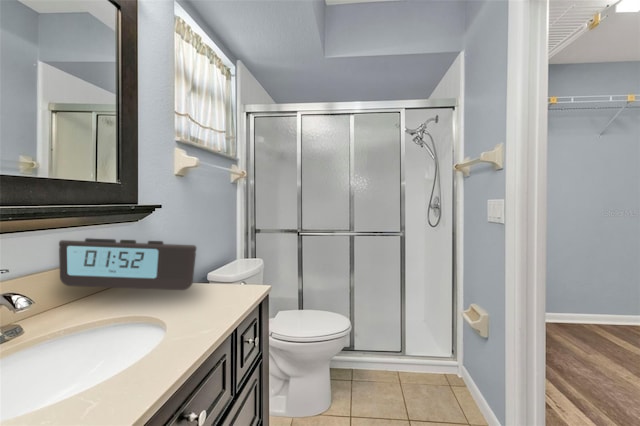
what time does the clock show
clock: 1:52
